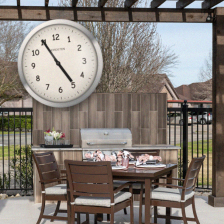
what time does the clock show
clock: 4:55
